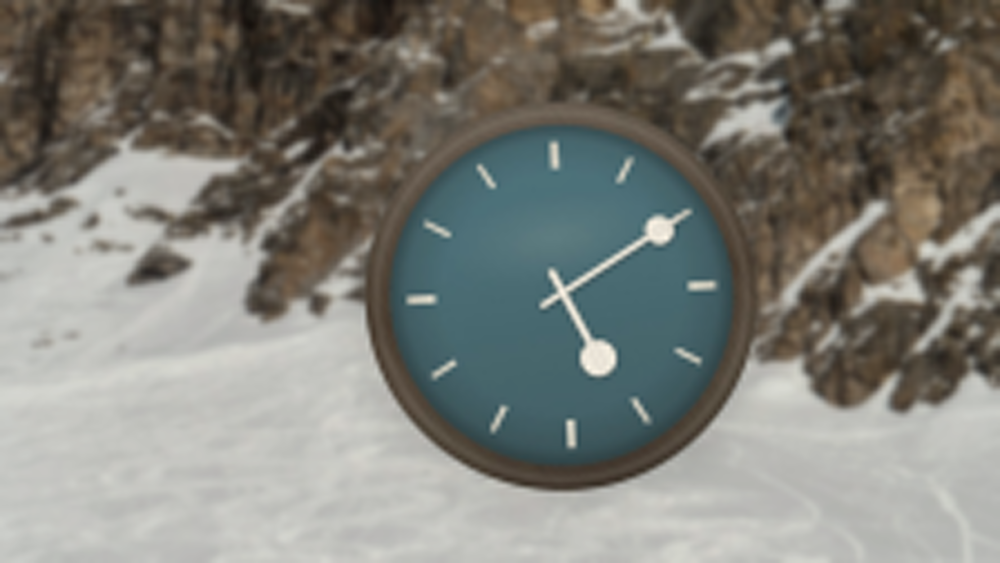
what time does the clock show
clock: 5:10
